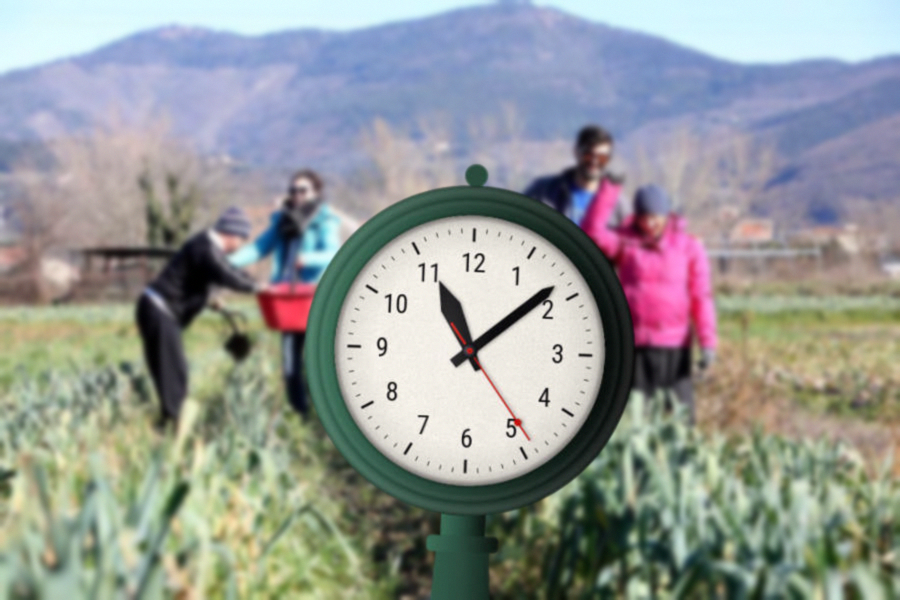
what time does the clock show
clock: 11:08:24
